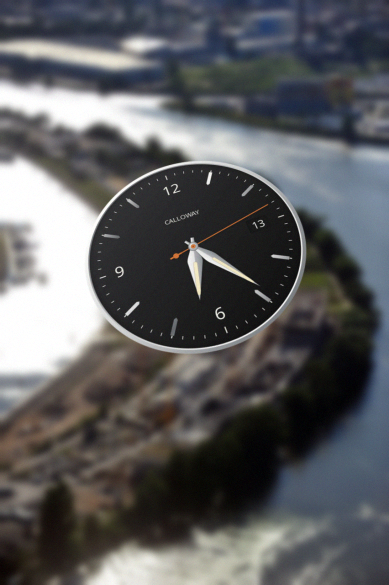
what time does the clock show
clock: 6:24:13
